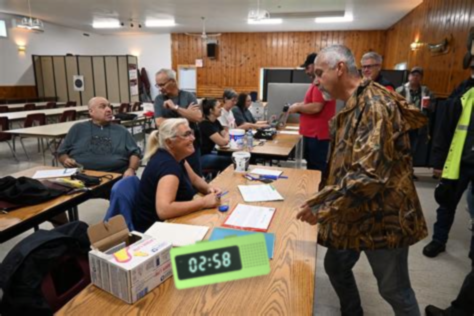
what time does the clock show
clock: 2:58
